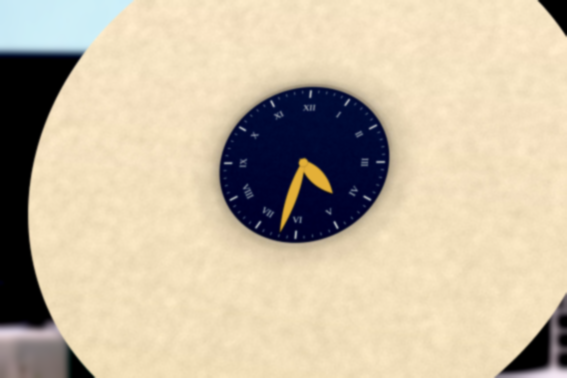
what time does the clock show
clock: 4:32
